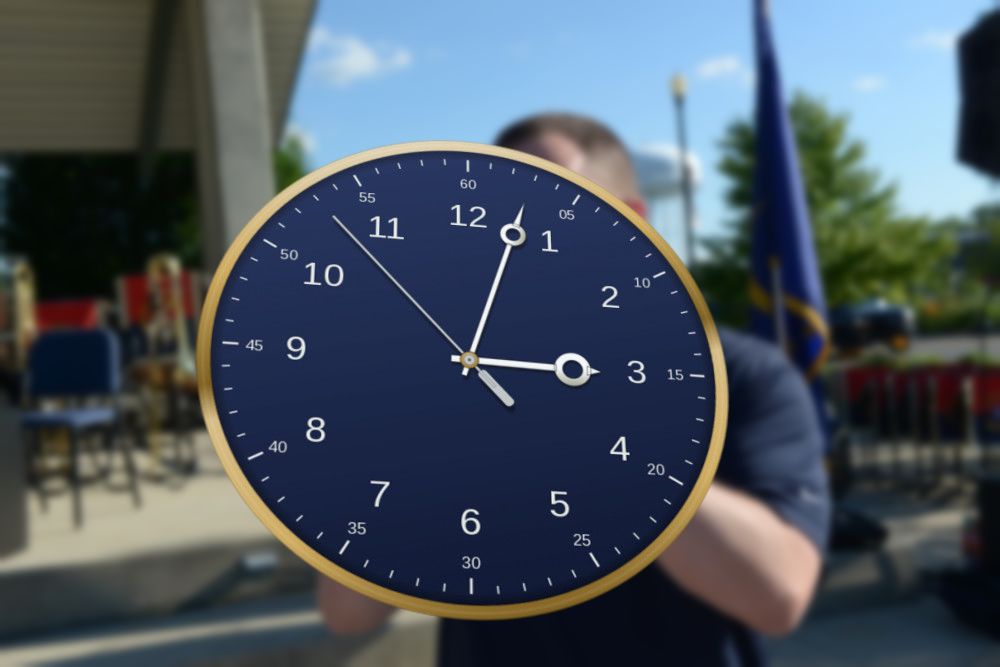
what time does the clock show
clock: 3:02:53
